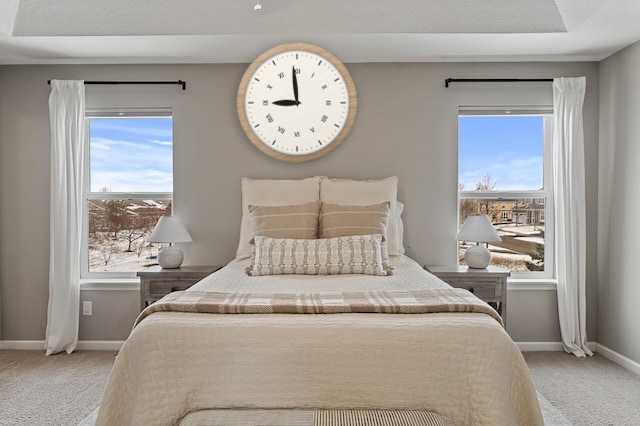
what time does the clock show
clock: 8:59
